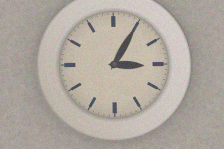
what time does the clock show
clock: 3:05
